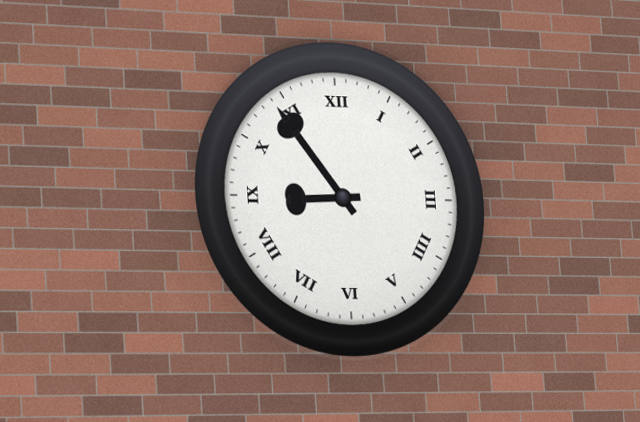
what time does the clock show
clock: 8:54
